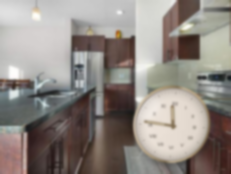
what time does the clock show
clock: 11:46
